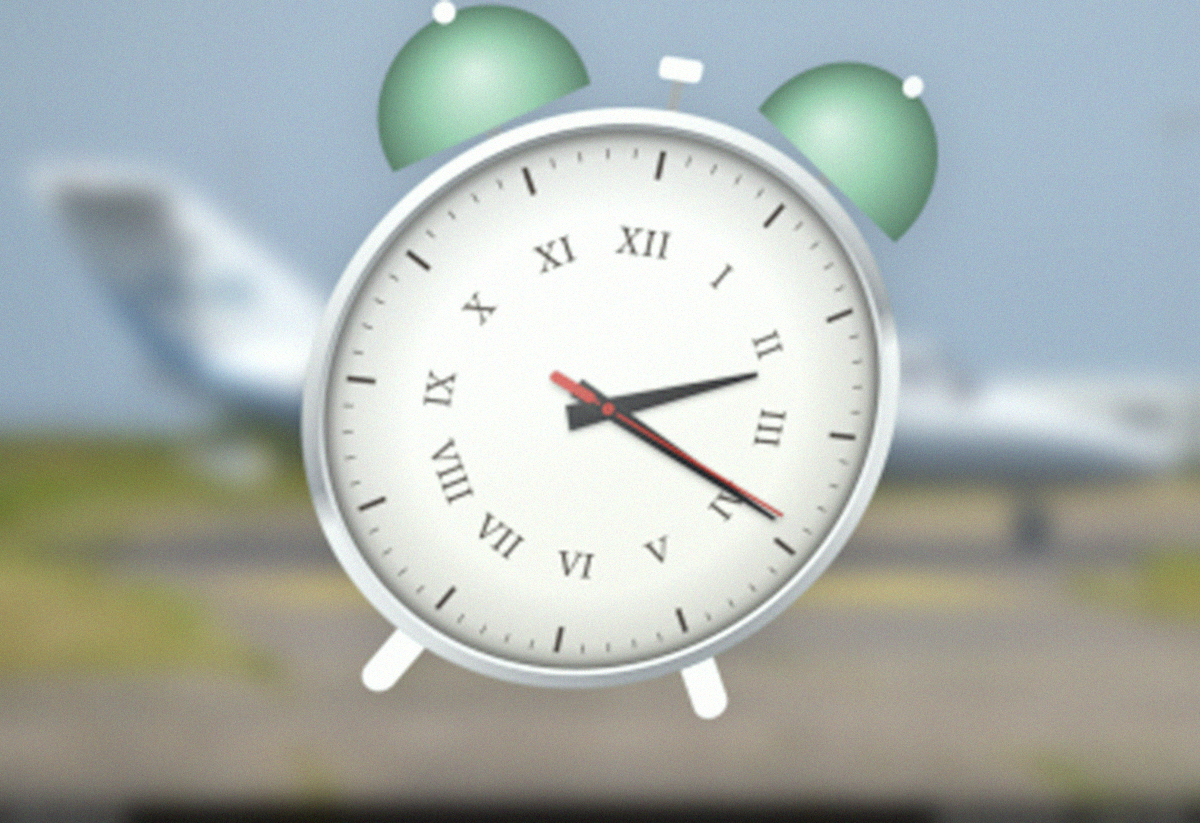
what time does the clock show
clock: 2:19:19
